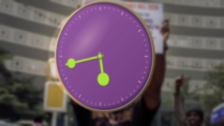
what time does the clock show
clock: 5:43
